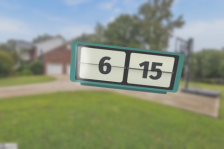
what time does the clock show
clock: 6:15
